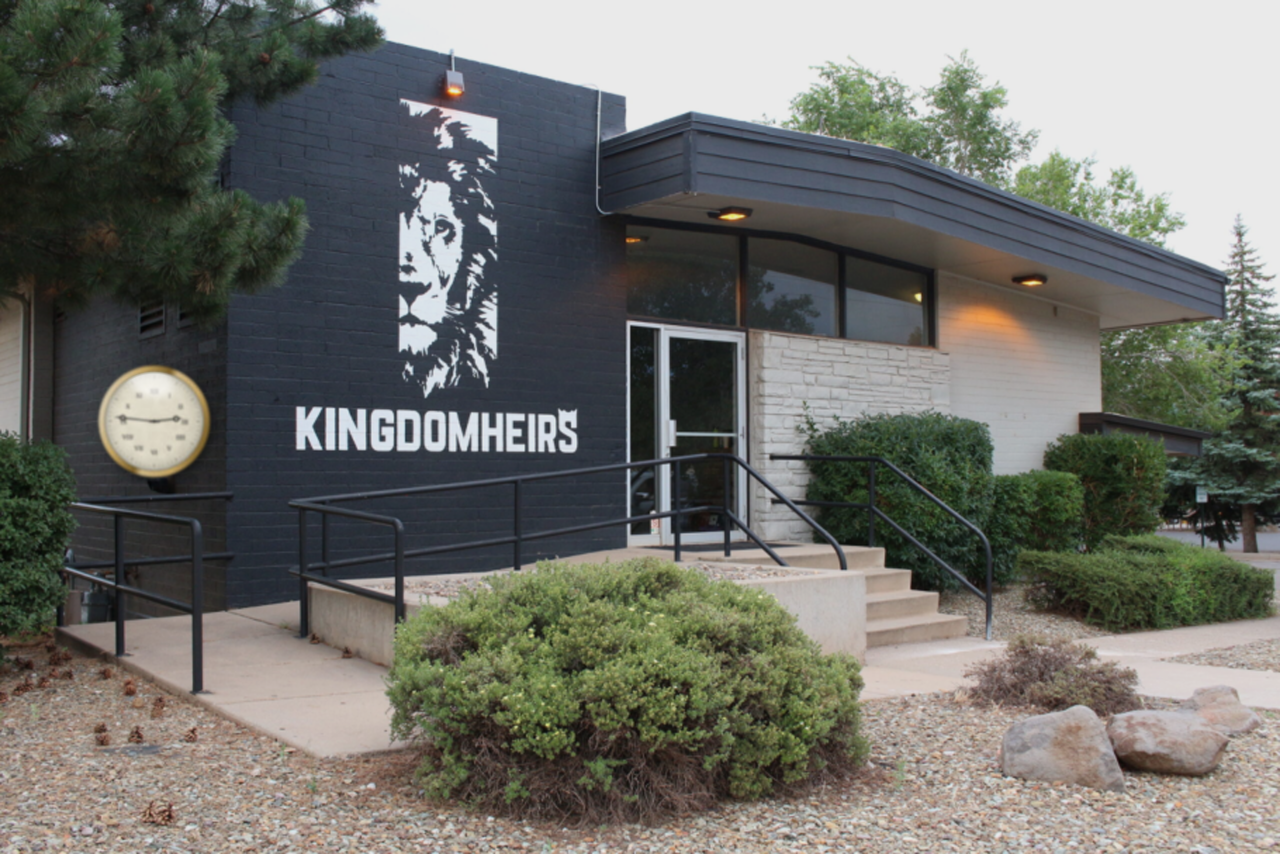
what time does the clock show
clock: 2:46
